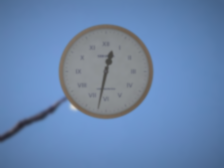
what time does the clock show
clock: 12:32
